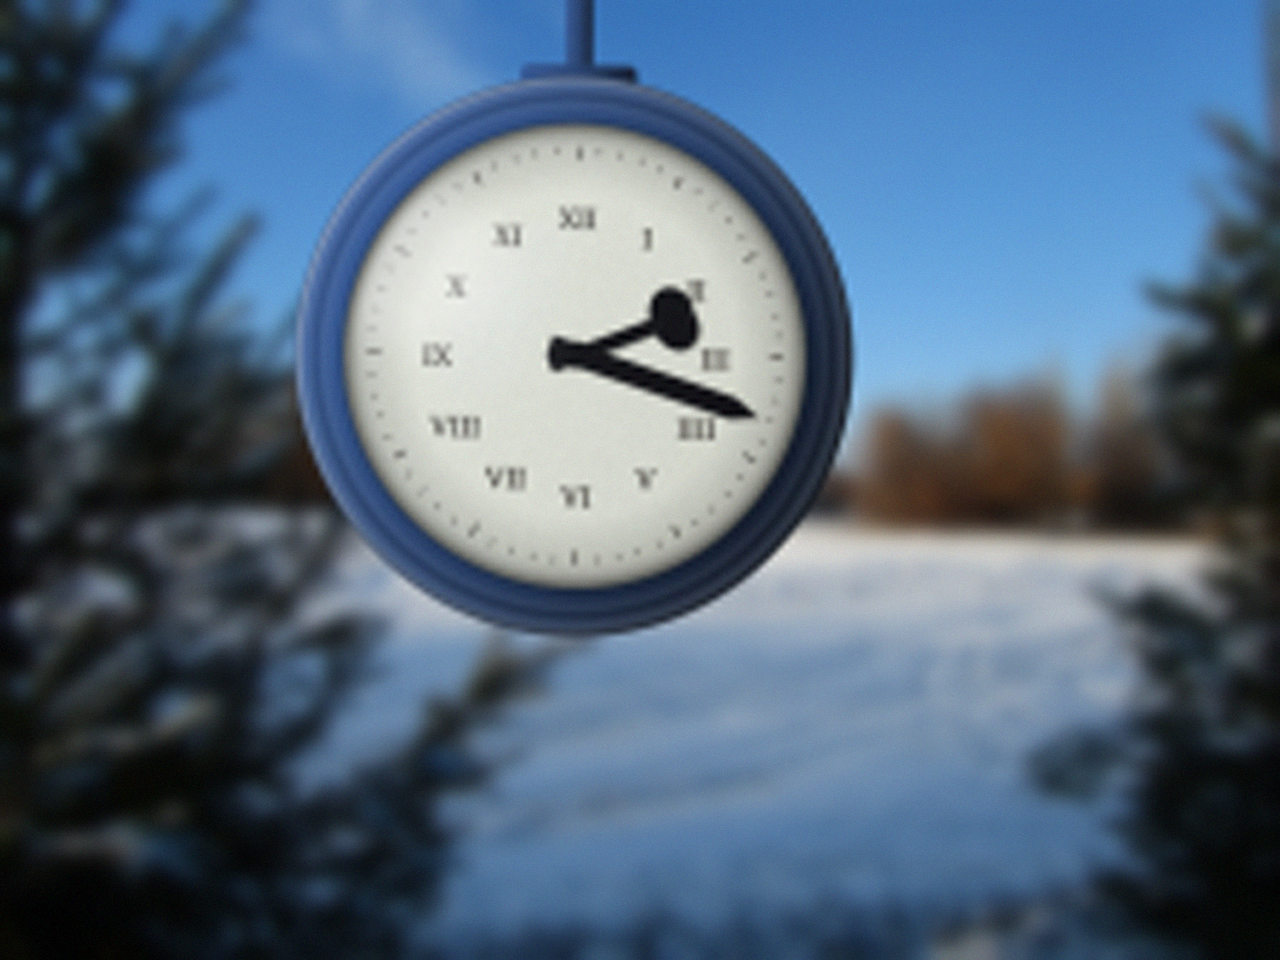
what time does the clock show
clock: 2:18
